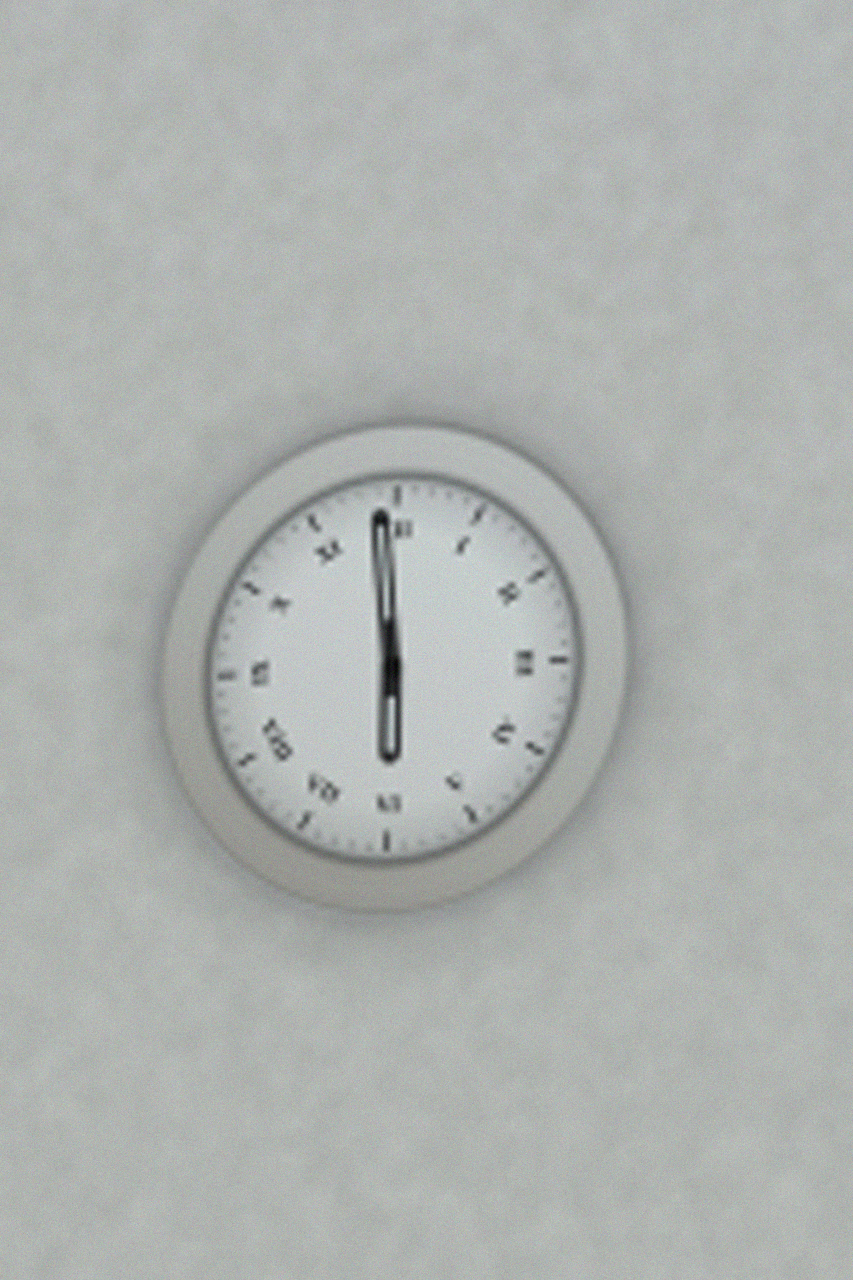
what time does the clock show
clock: 5:59
